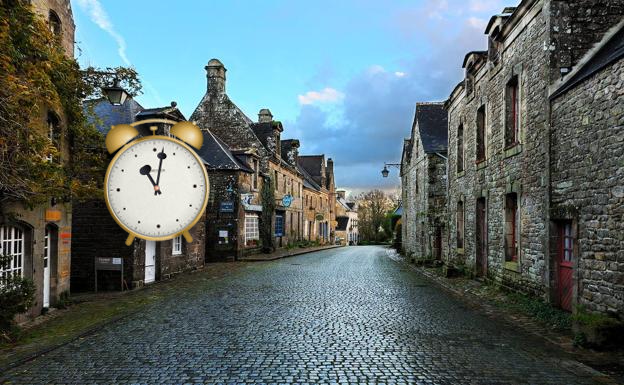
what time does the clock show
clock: 11:02
